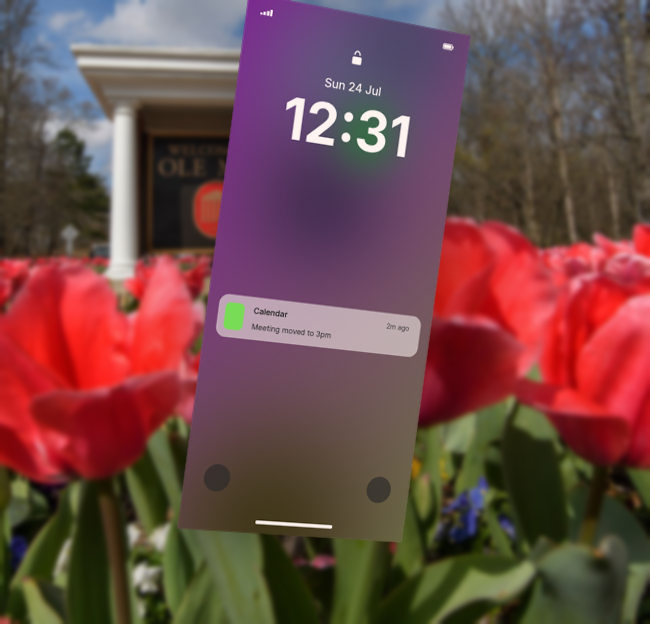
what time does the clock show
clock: 12:31
